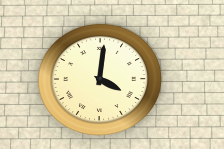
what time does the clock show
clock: 4:01
